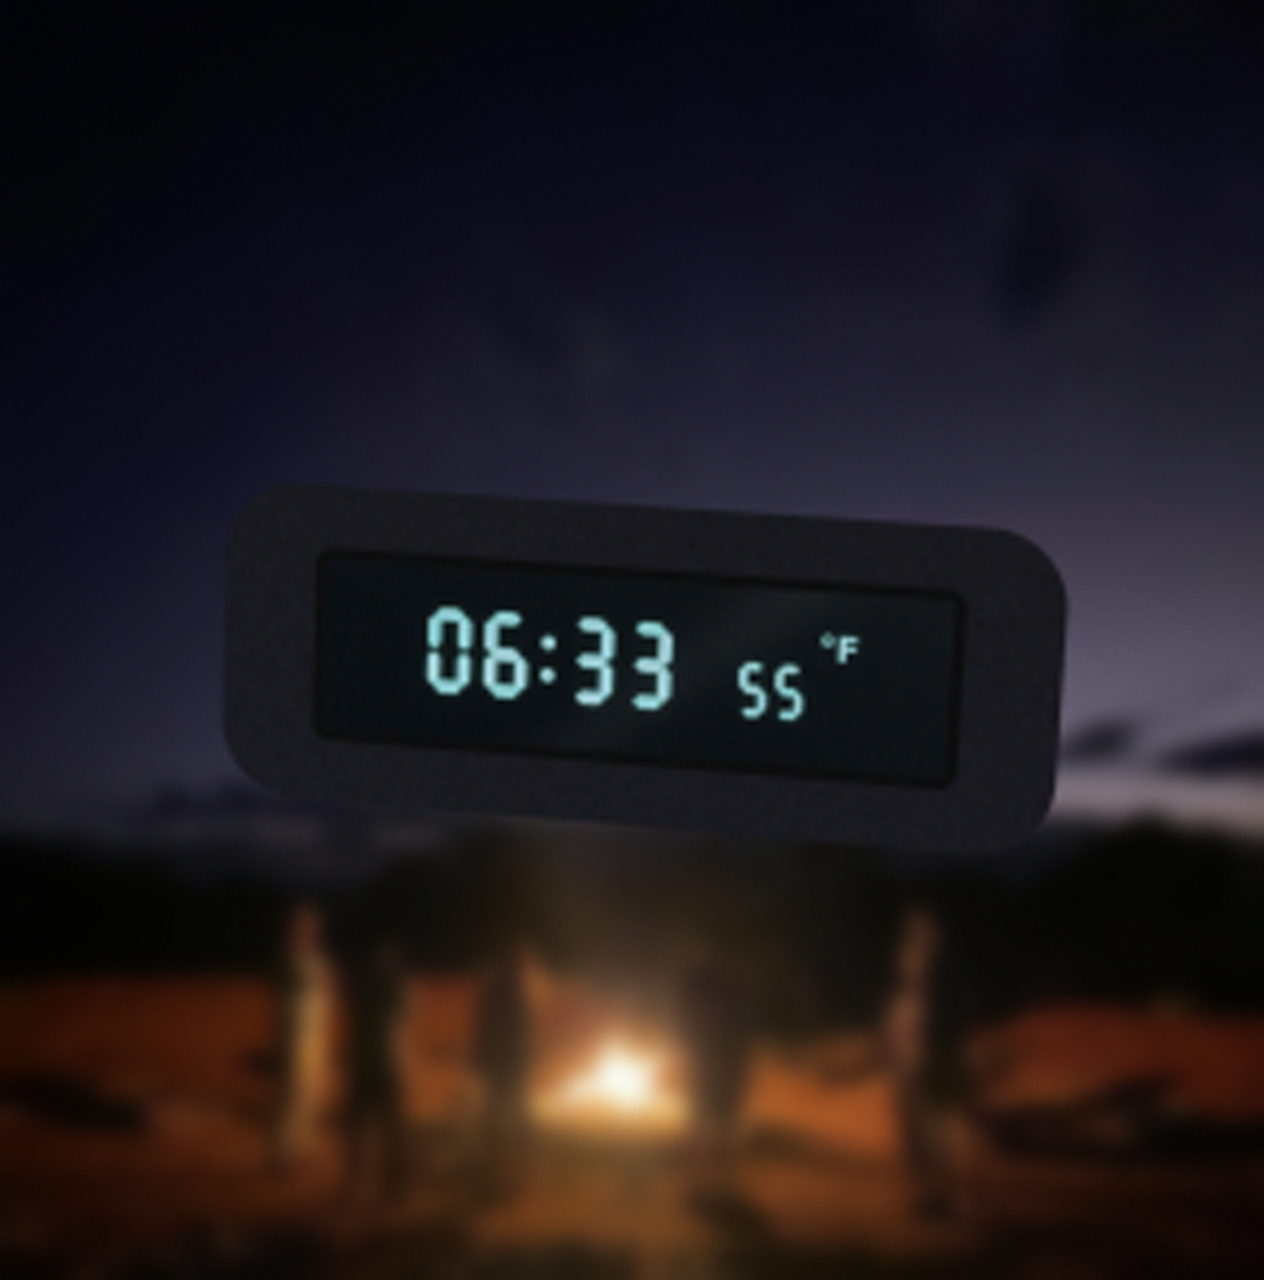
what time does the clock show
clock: 6:33
